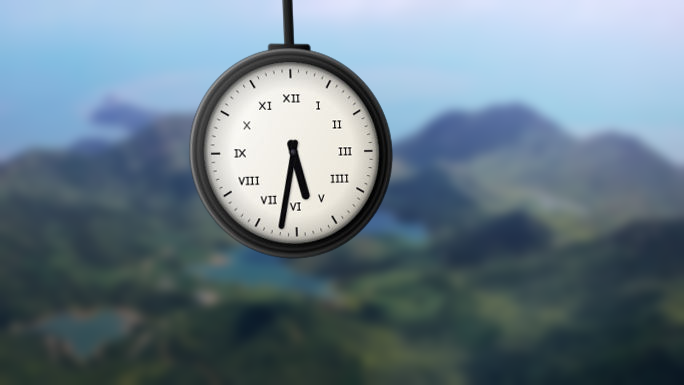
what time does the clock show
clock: 5:32
